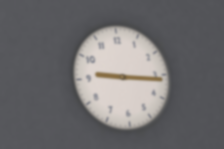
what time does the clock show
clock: 9:16
